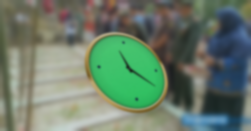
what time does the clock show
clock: 11:21
